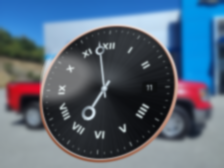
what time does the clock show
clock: 6:58
